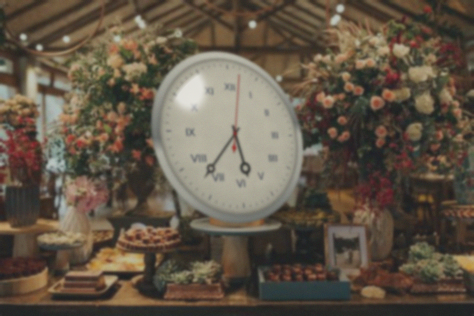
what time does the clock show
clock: 5:37:02
